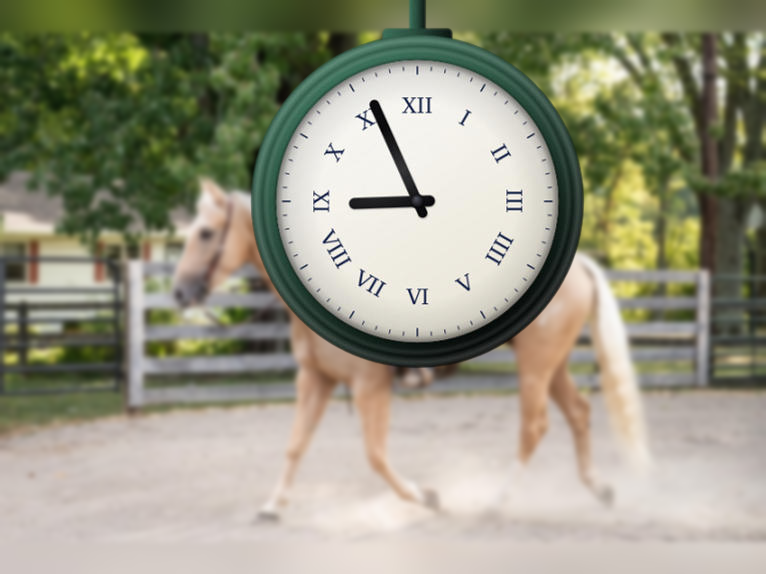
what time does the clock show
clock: 8:56
